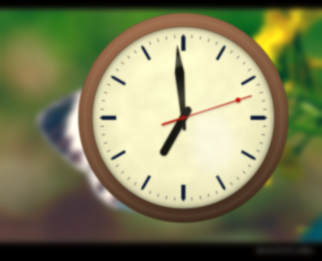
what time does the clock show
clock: 6:59:12
